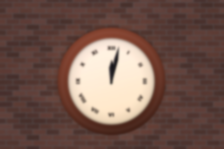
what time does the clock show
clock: 12:02
